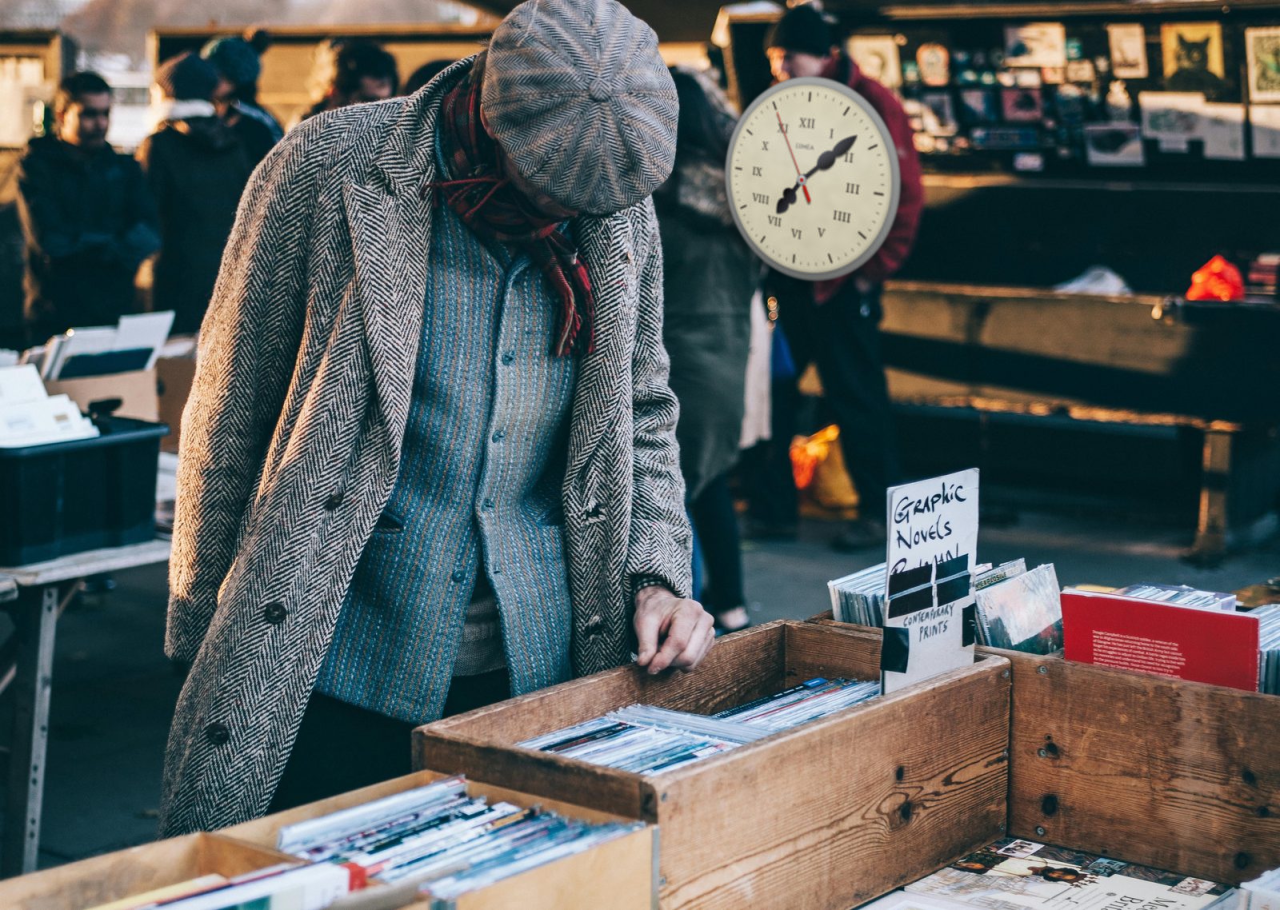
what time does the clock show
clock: 7:07:55
